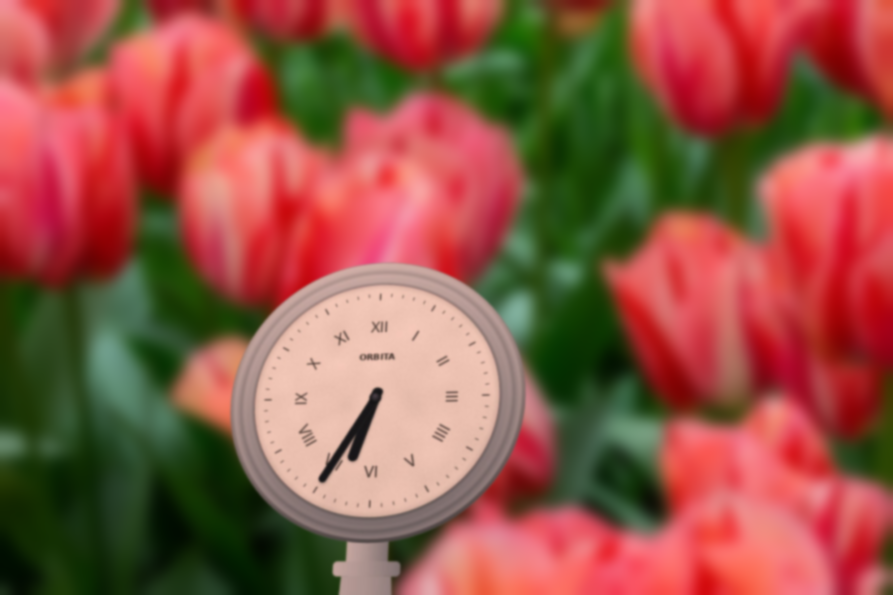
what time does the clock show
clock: 6:35
